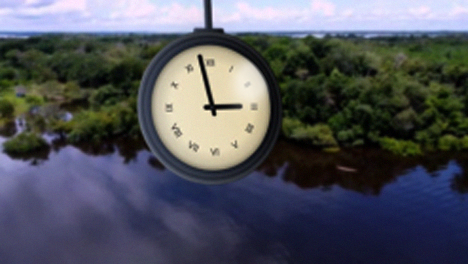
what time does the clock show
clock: 2:58
